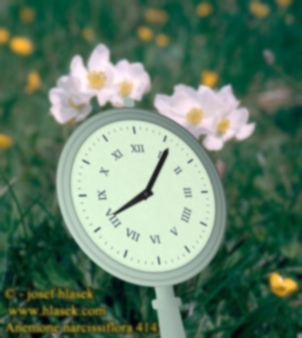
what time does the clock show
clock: 8:06
